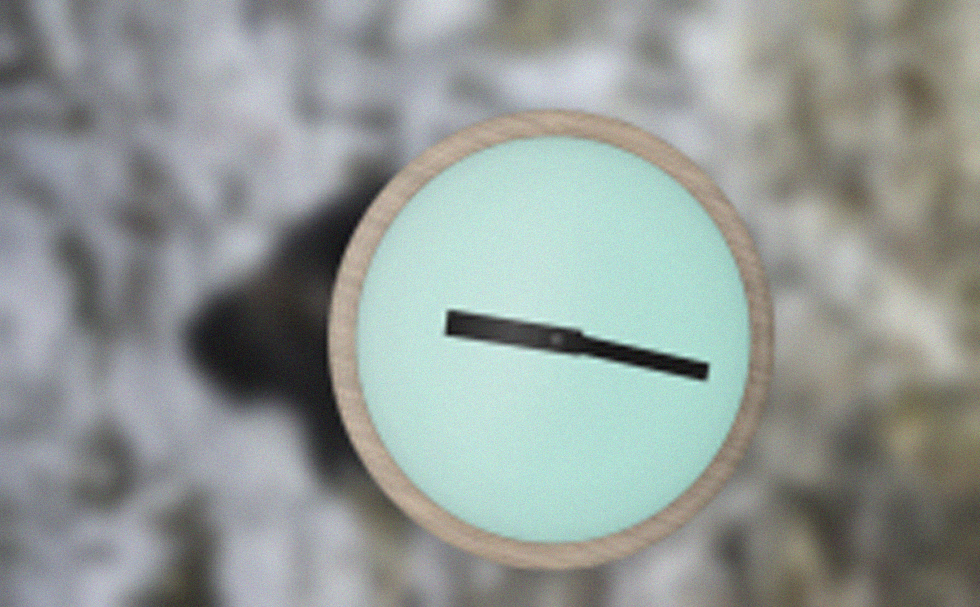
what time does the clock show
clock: 9:17
